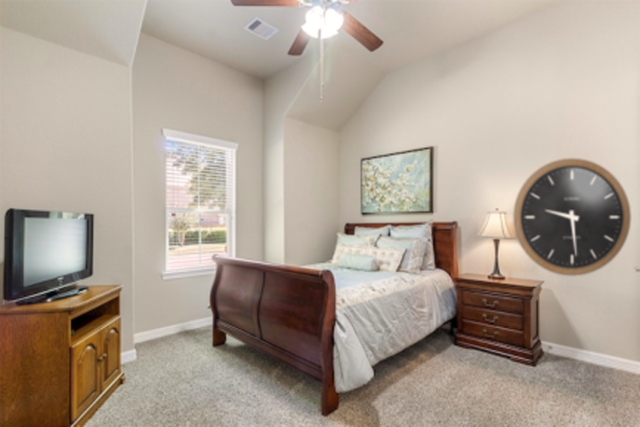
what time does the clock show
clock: 9:29
